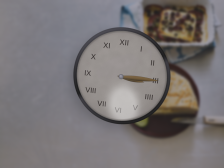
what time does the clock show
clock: 3:15
